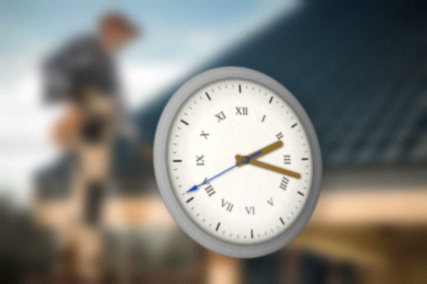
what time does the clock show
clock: 2:17:41
